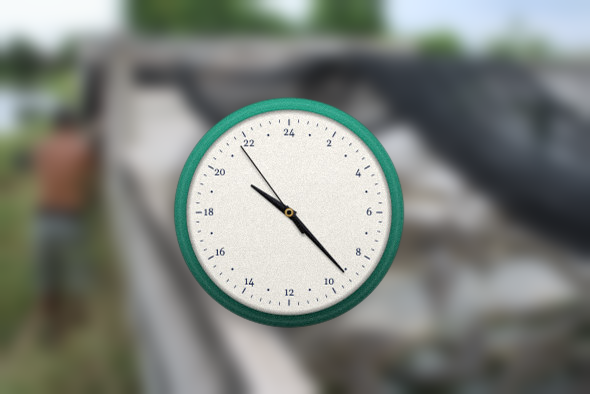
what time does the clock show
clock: 20:22:54
